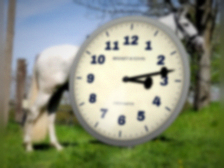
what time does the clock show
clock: 3:13
